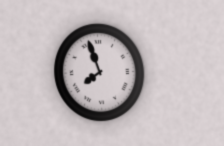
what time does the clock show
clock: 7:57
